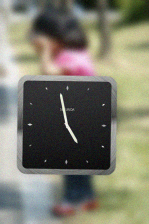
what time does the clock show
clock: 4:58
